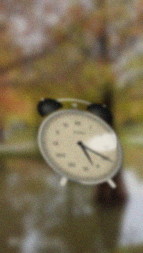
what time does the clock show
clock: 5:20
